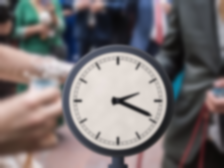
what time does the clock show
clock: 2:19
